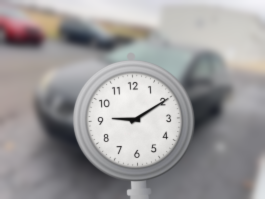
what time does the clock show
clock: 9:10
